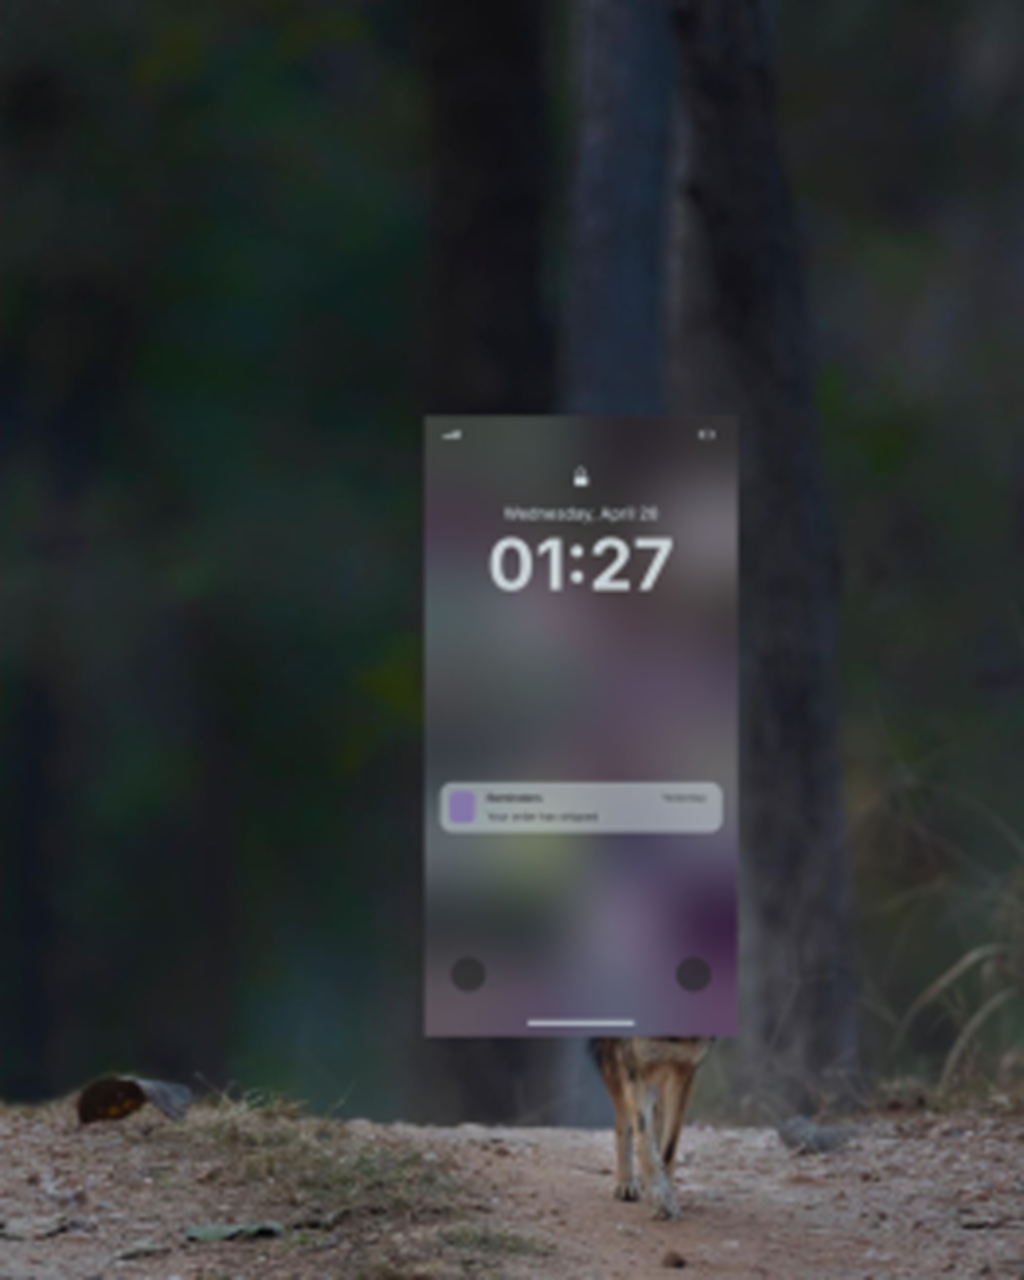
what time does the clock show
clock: 1:27
